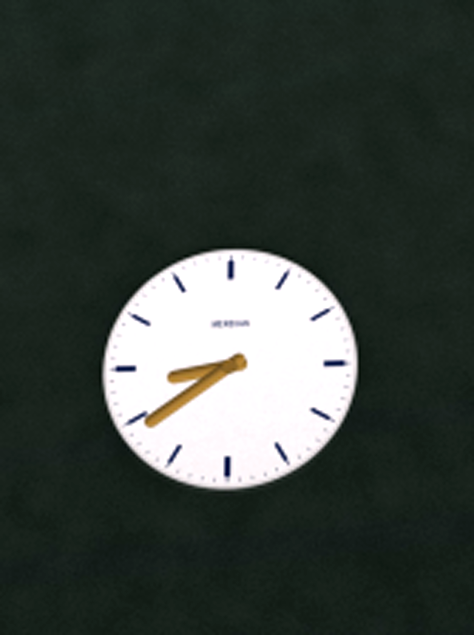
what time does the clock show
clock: 8:39
